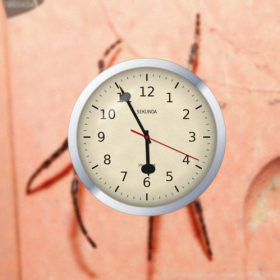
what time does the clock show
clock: 5:55:19
